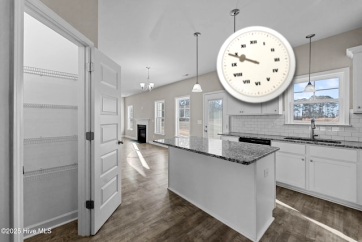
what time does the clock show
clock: 9:49
